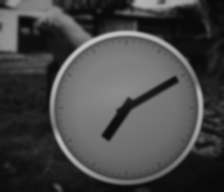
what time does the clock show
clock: 7:10
